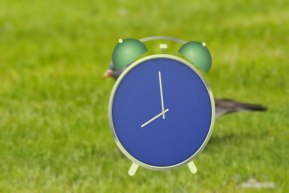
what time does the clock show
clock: 7:59
